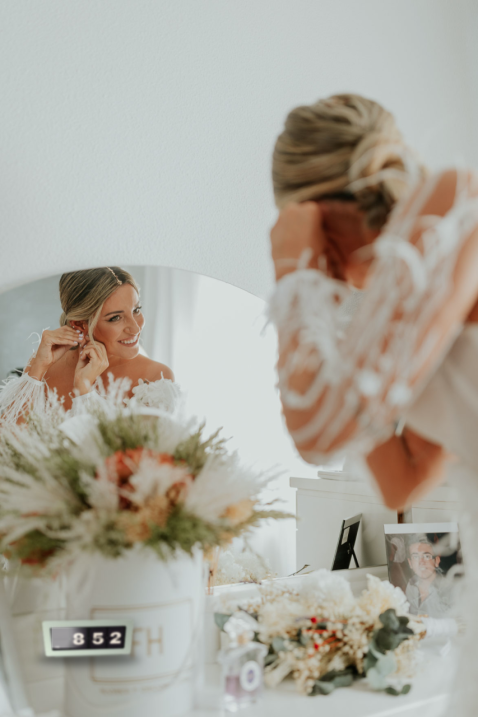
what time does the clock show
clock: 8:52
